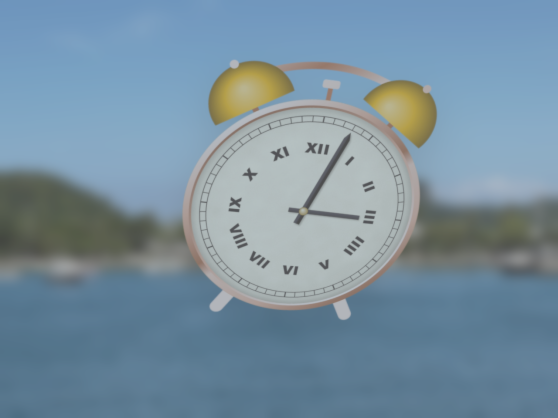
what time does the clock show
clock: 3:03
